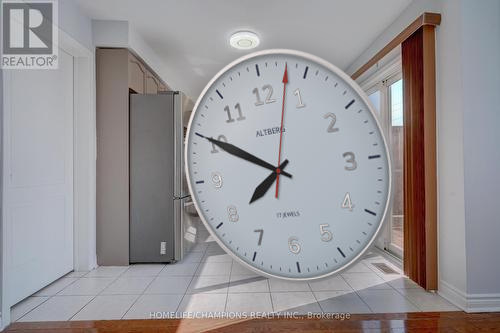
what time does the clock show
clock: 7:50:03
